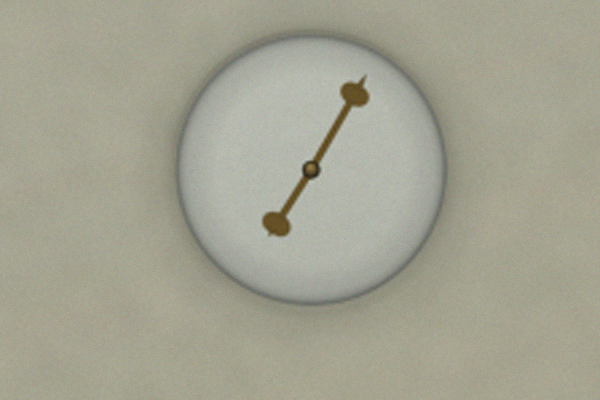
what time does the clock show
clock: 7:05
